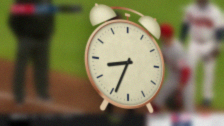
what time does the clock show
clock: 8:34
